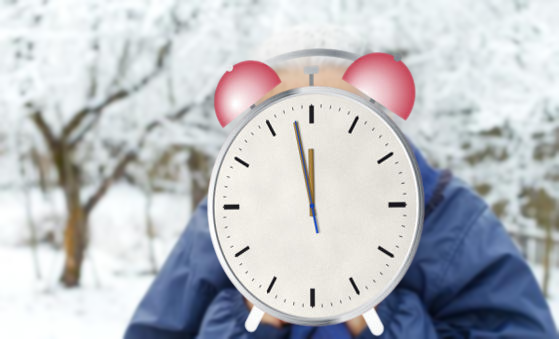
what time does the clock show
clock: 11:57:58
